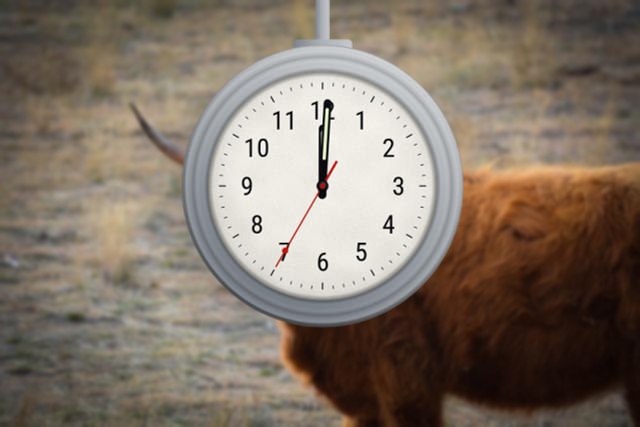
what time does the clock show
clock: 12:00:35
